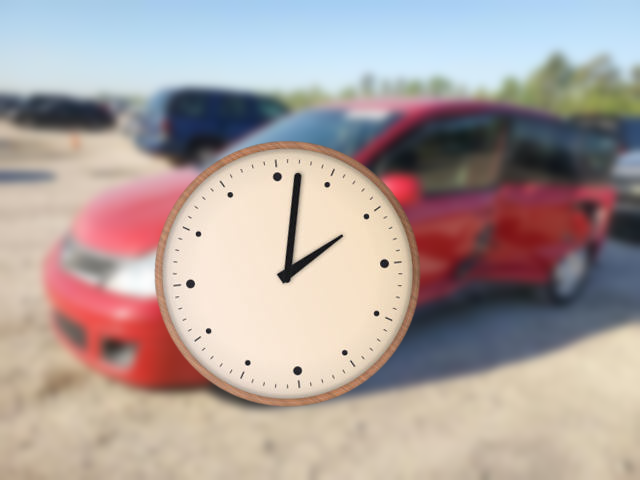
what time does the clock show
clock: 2:02
